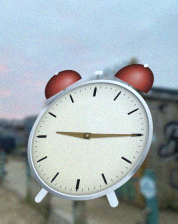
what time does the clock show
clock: 9:15
